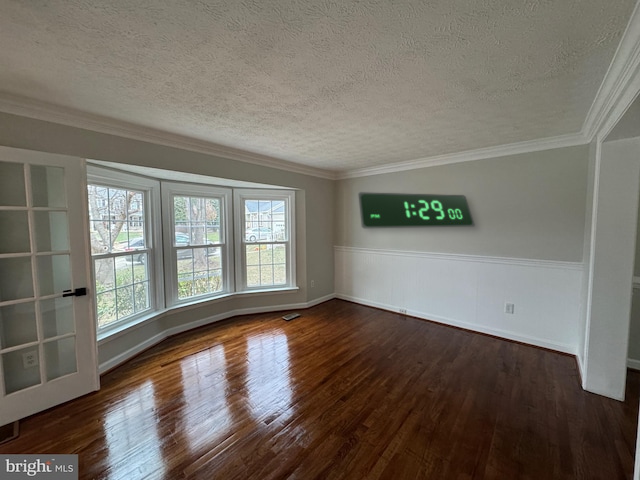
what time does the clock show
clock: 1:29:00
